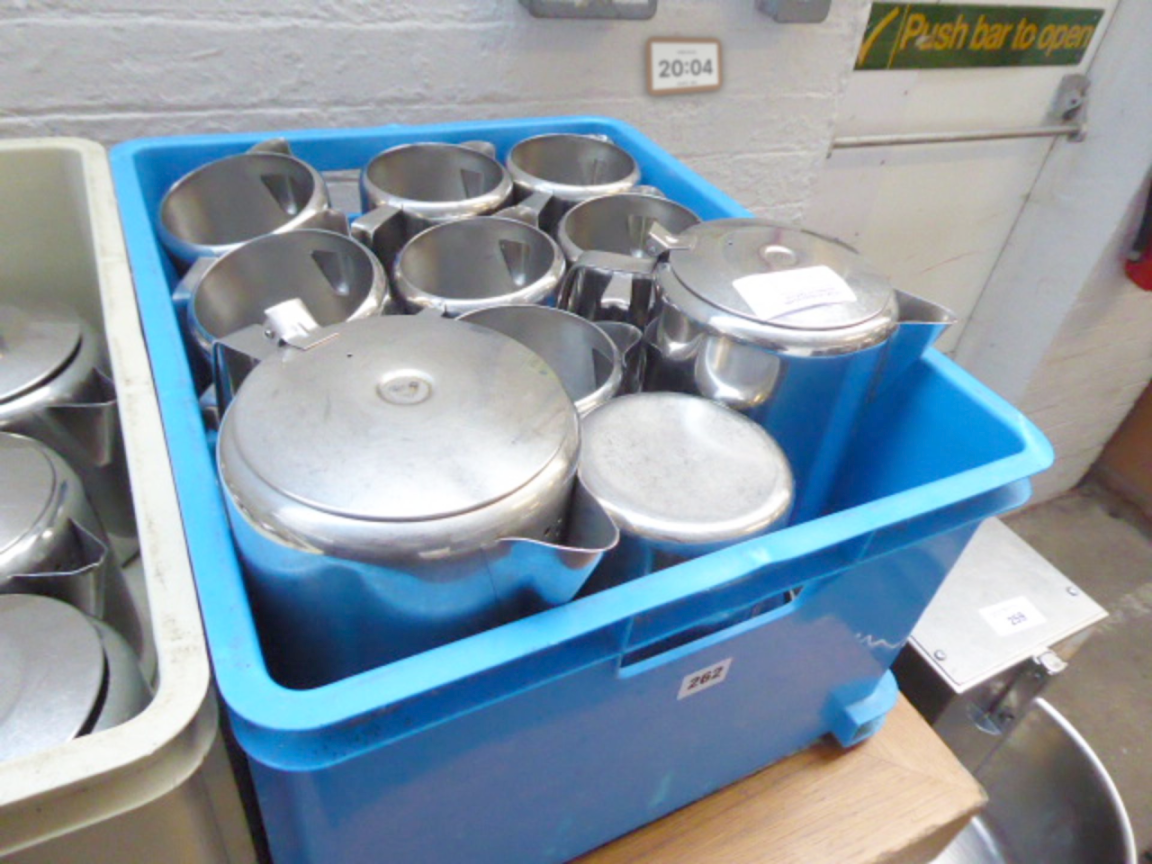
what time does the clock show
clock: 20:04
